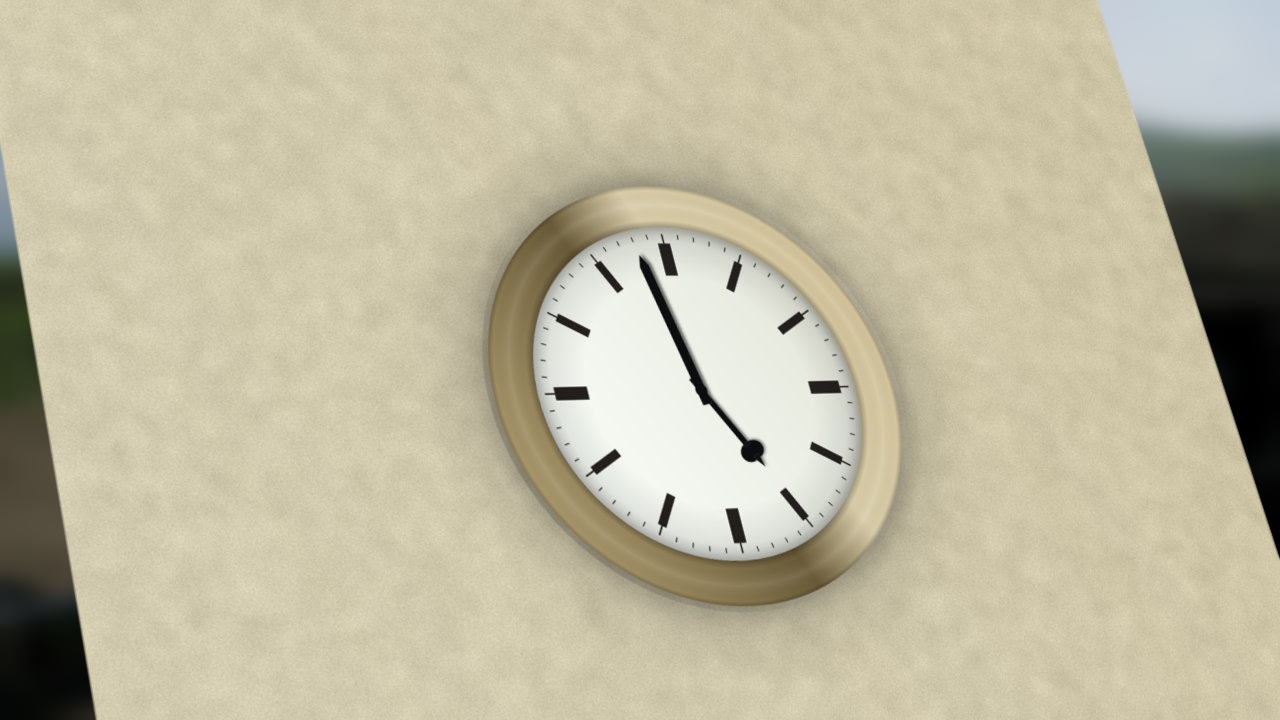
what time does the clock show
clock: 4:58
